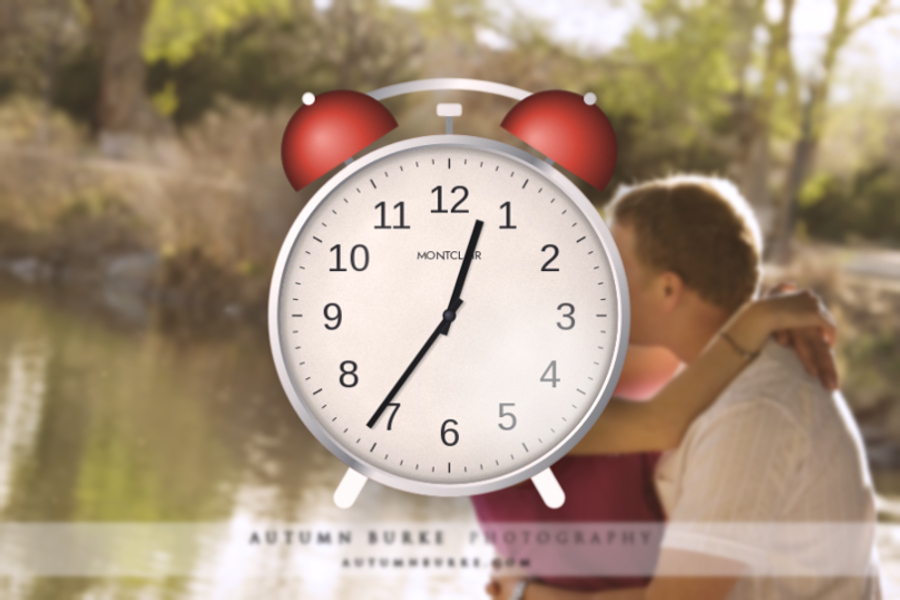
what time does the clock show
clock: 12:36
